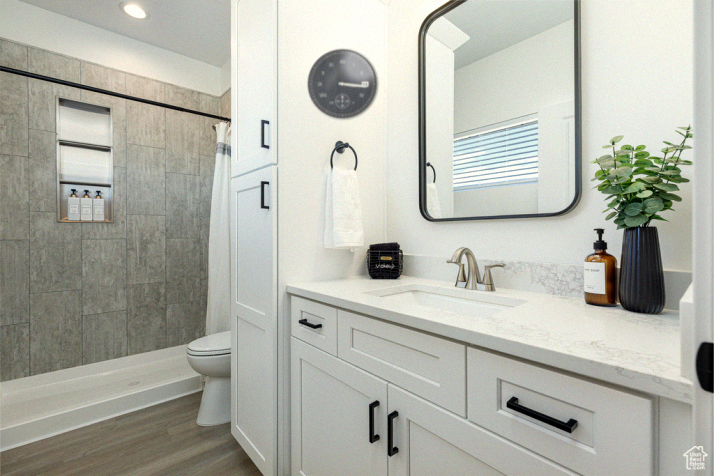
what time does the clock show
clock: 3:16
